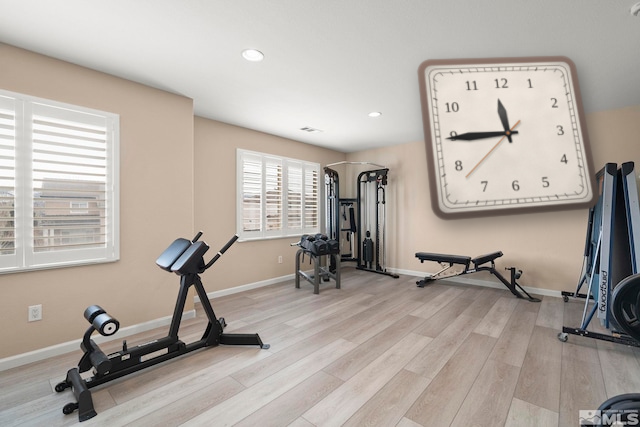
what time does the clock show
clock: 11:44:38
